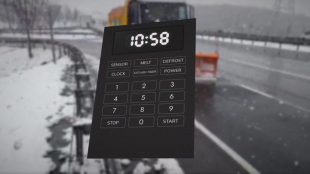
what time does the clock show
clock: 10:58
